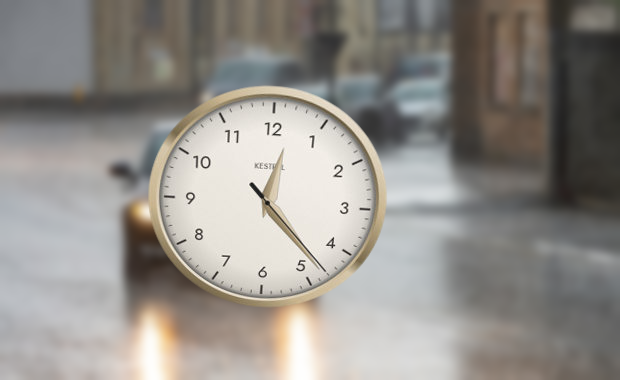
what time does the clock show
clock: 12:23:23
